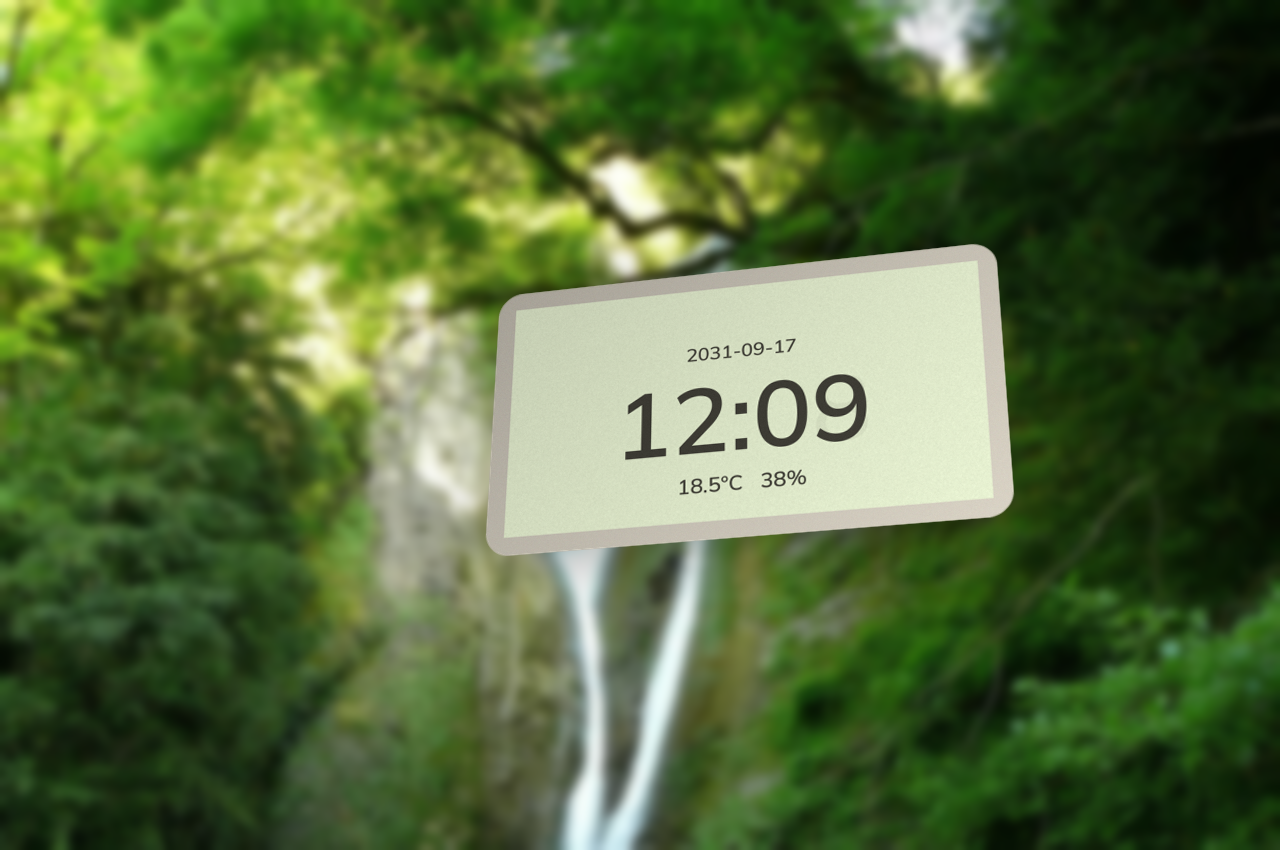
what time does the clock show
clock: 12:09
